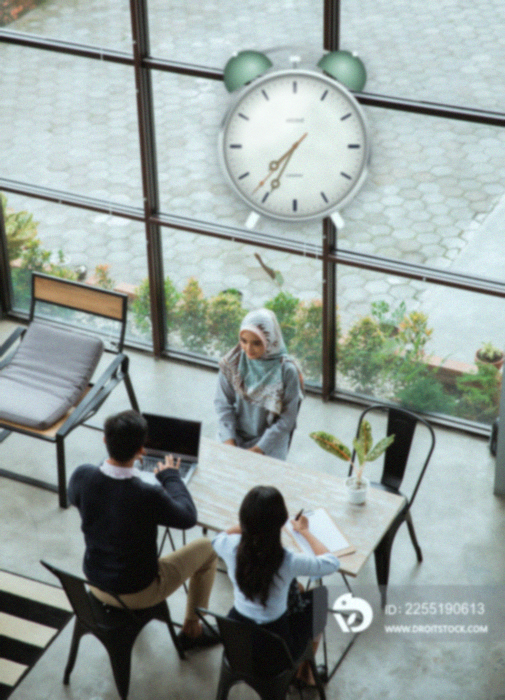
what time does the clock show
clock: 7:34:37
